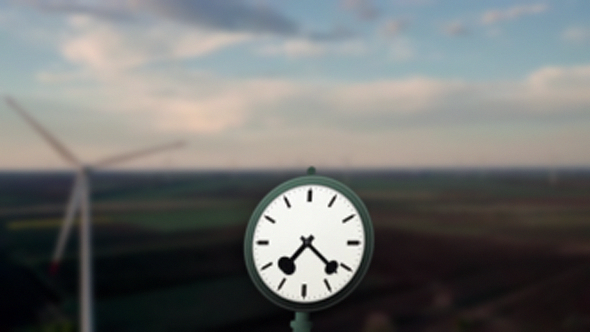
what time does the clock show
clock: 7:22
